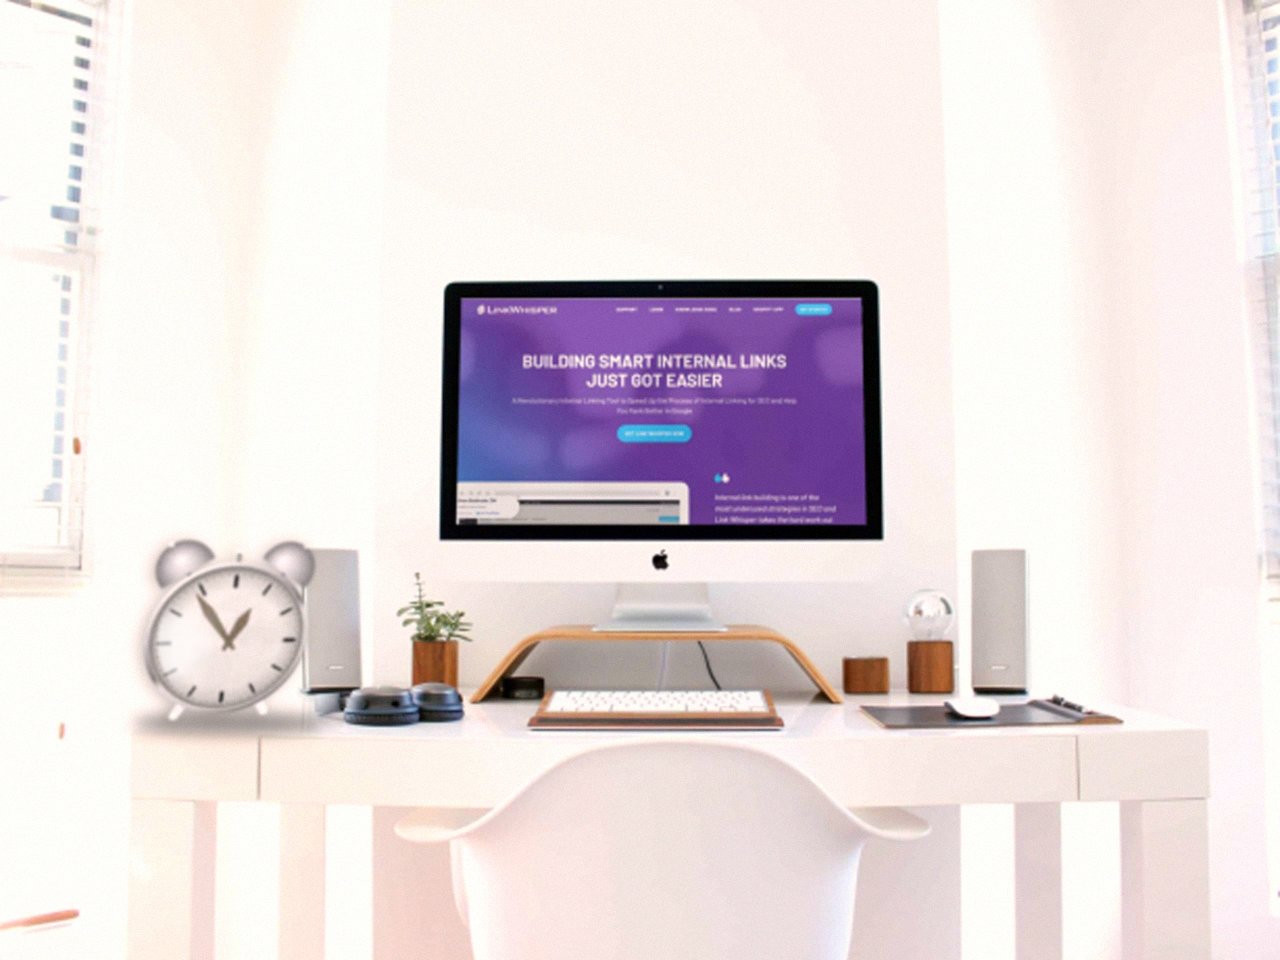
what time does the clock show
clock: 12:54
